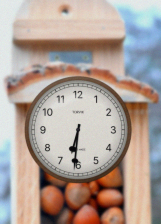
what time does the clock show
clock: 6:31
